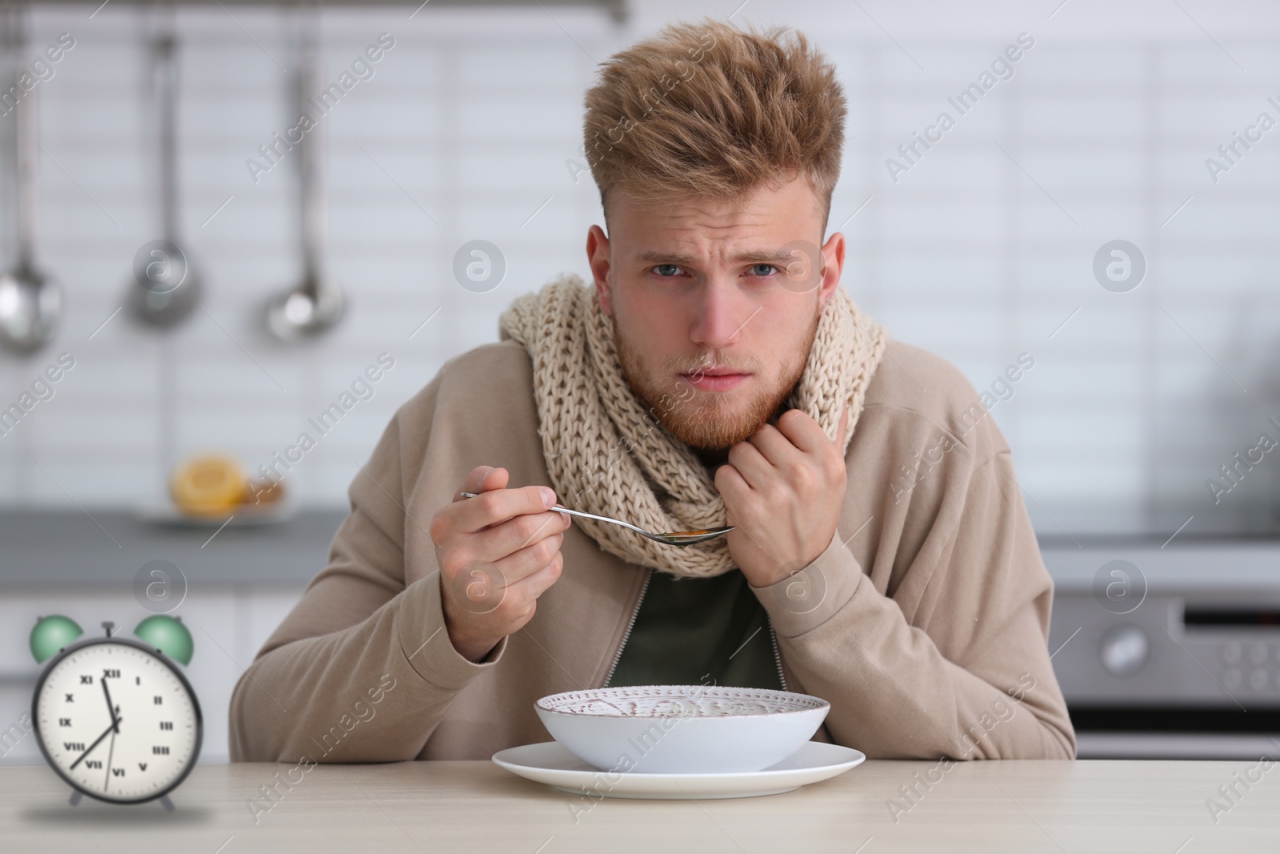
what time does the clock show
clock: 11:37:32
